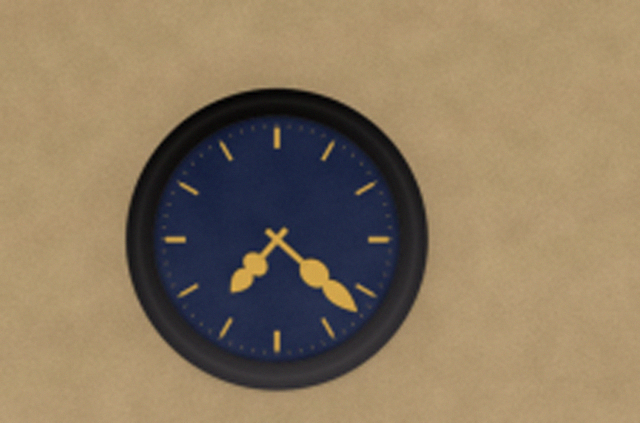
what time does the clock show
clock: 7:22
